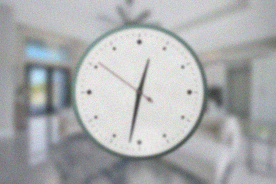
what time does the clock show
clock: 12:31:51
